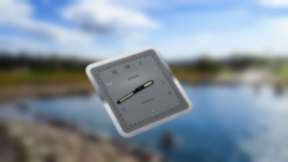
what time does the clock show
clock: 2:43
